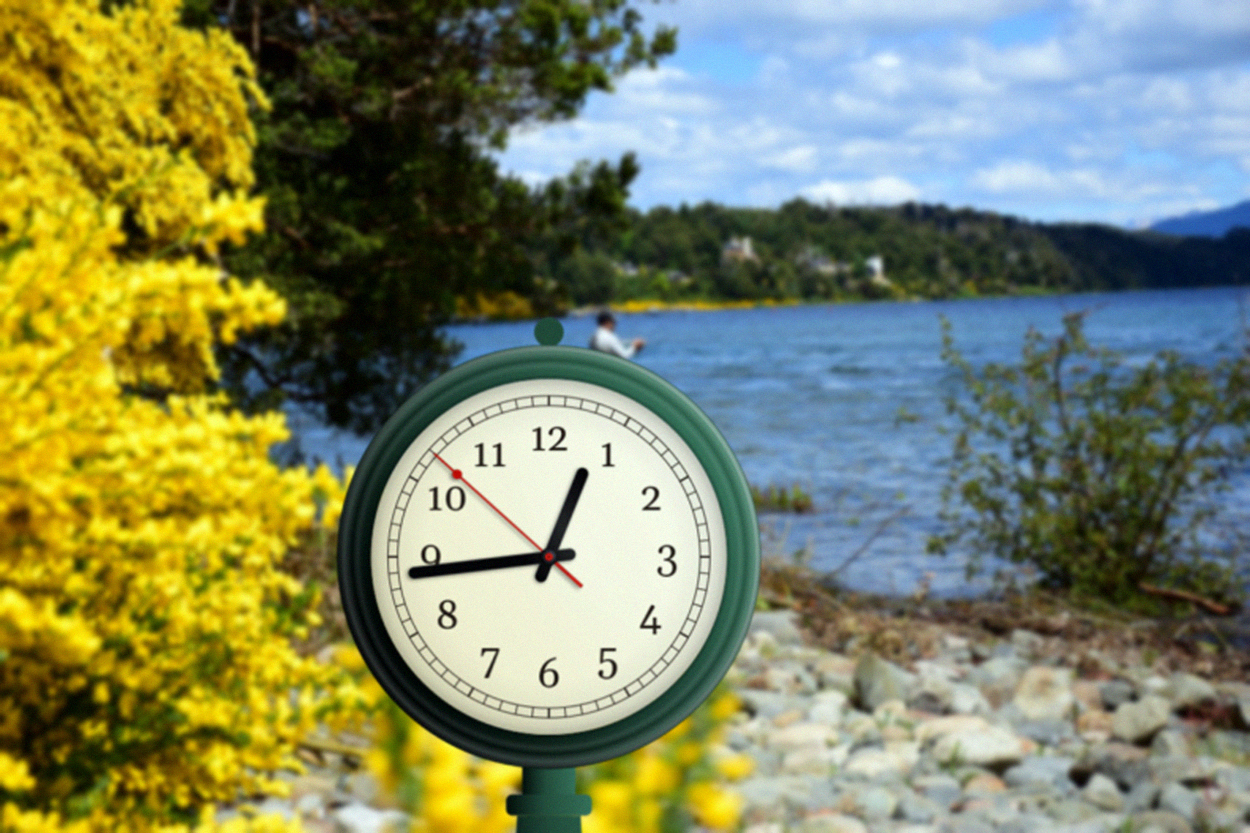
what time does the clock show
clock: 12:43:52
